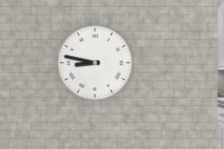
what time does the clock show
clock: 8:47
